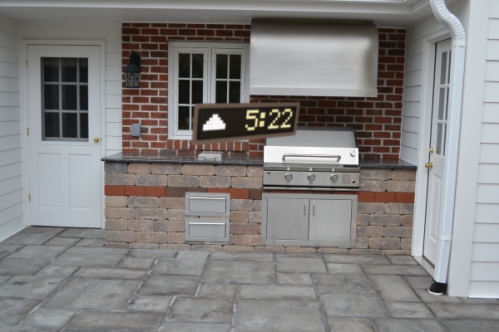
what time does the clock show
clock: 5:22
